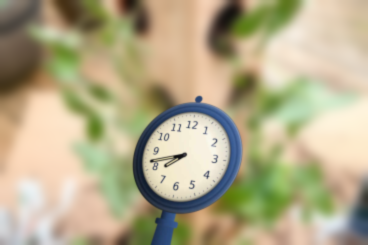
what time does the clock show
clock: 7:42
